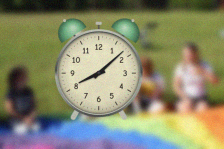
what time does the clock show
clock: 8:08
